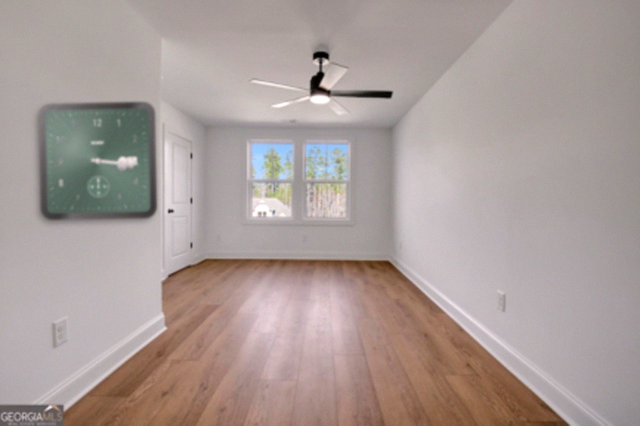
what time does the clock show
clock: 3:16
